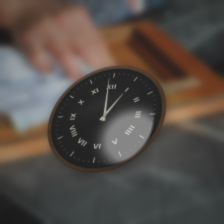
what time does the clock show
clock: 12:59
